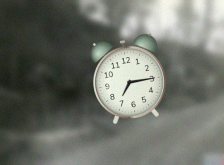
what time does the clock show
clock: 7:15
